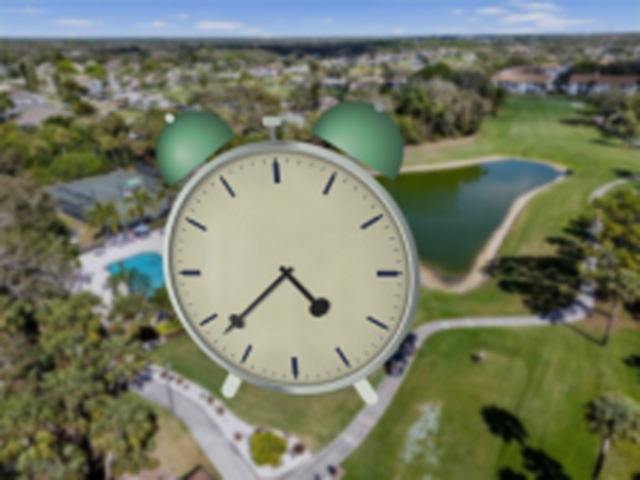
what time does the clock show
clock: 4:38
